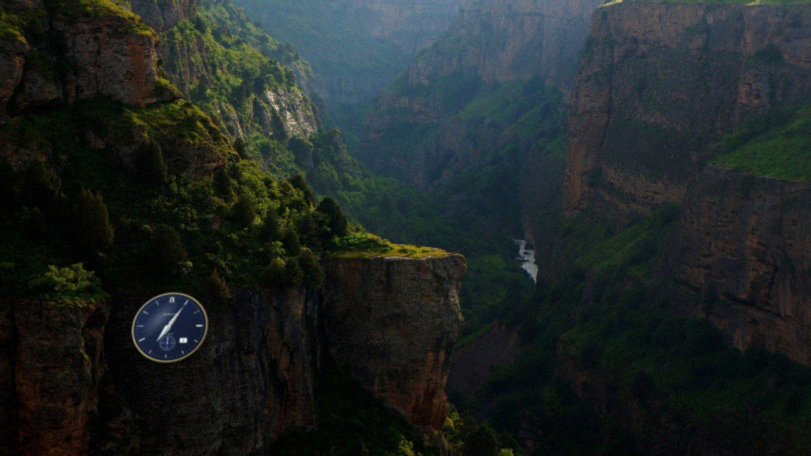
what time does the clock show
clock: 7:05
